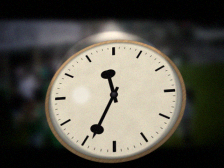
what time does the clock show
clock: 11:34
